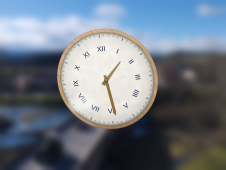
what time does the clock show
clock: 1:29
